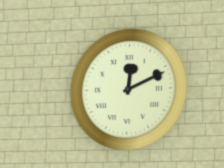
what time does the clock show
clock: 12:11
